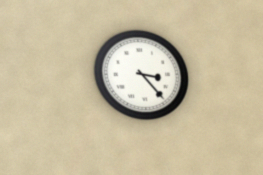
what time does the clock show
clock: 3:24
